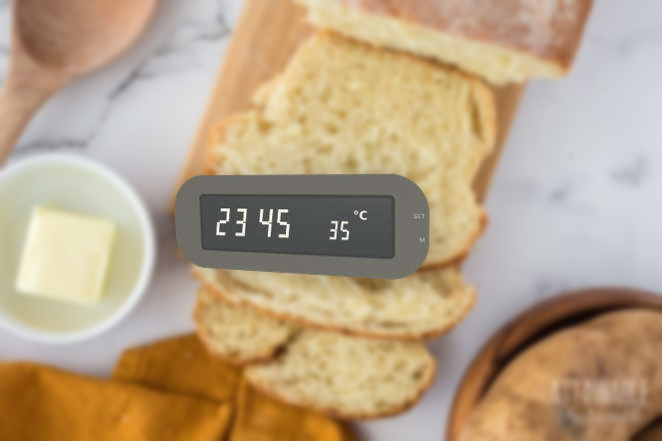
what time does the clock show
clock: 23:45
